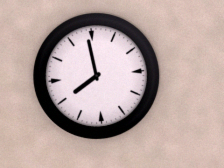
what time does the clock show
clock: 7:59
